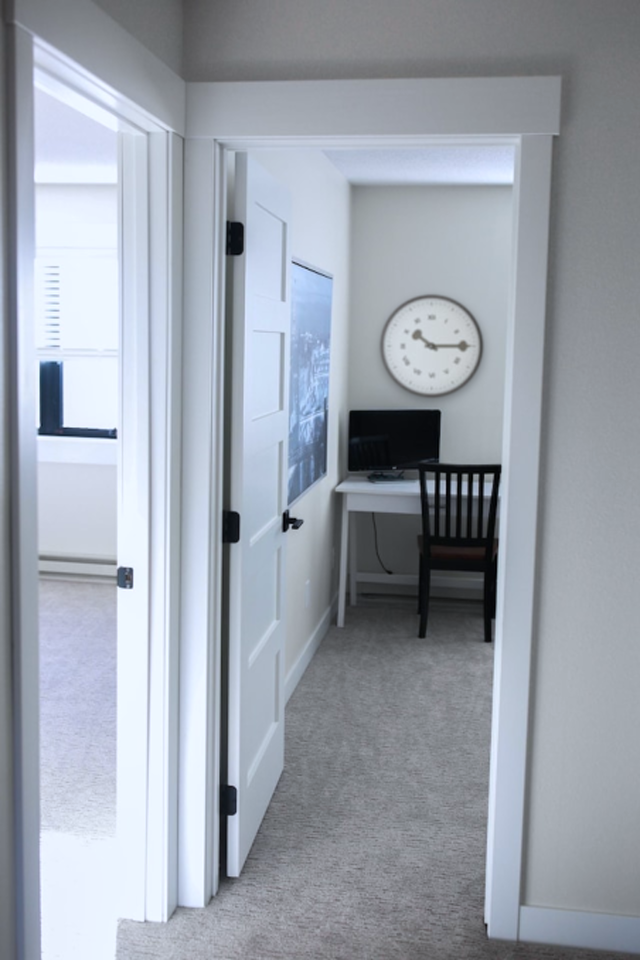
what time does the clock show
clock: 10:15
